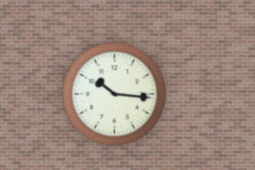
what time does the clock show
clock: 10:16
